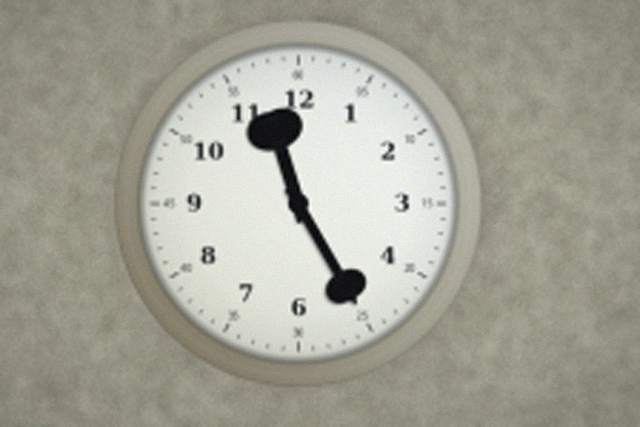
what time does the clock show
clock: 11:25
